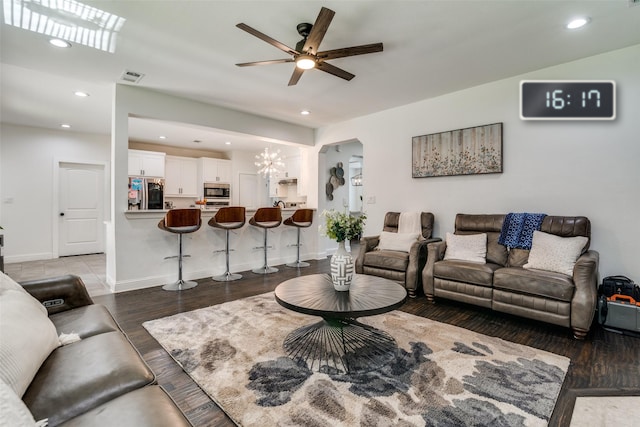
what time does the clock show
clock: 16:17
